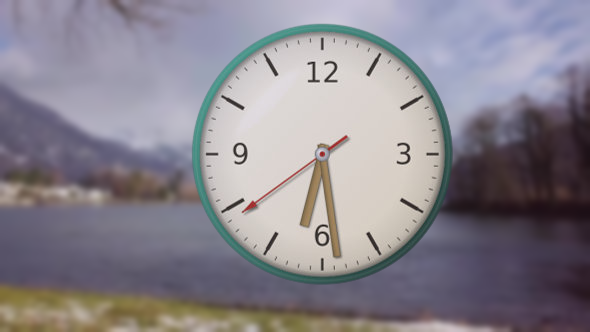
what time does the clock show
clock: 6:28:39
